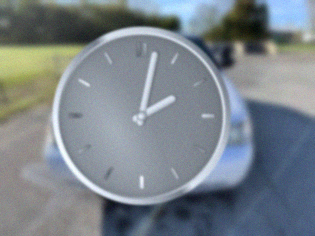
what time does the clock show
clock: 2:02
